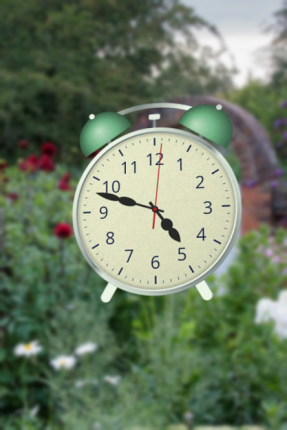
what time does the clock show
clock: 4:48:01
